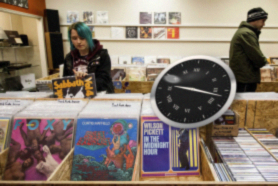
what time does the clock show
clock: 9:17
